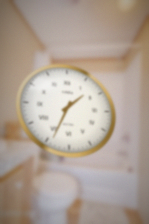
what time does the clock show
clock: 1:34
